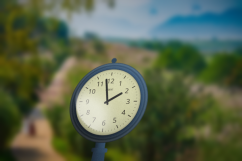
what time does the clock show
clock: 1:58
